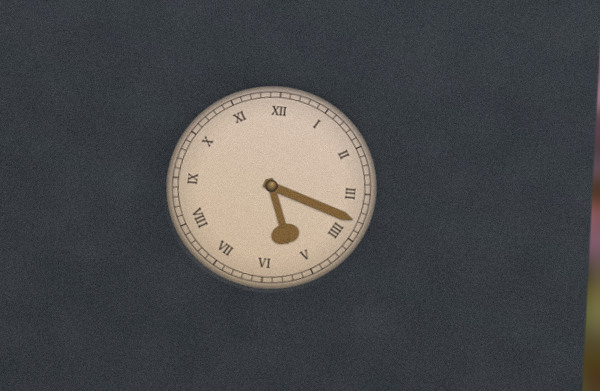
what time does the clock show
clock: 5:18
